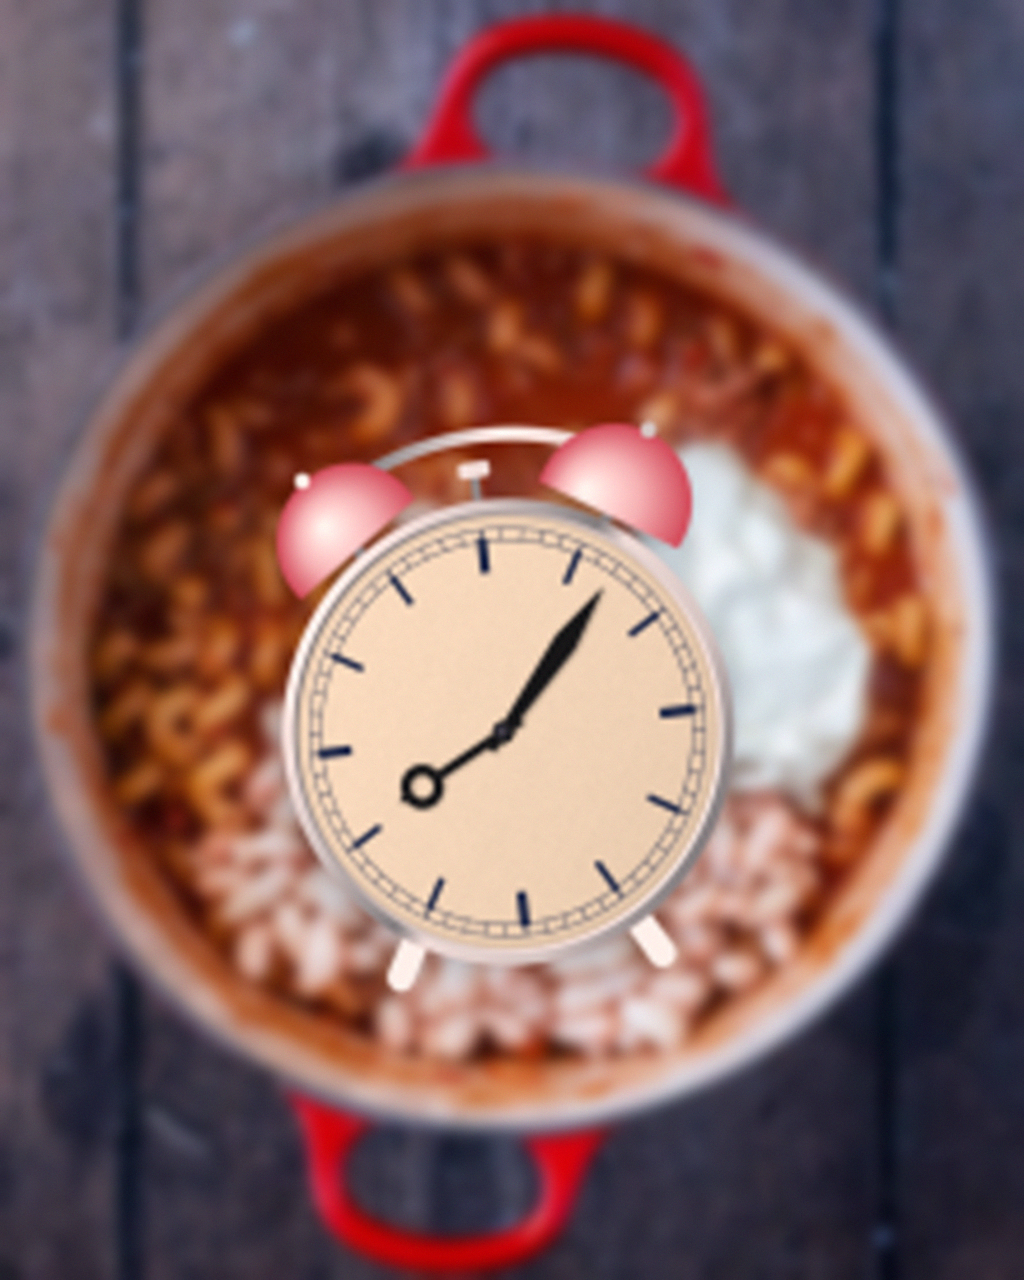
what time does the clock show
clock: 8:07
